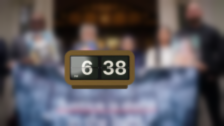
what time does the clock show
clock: 6:38
